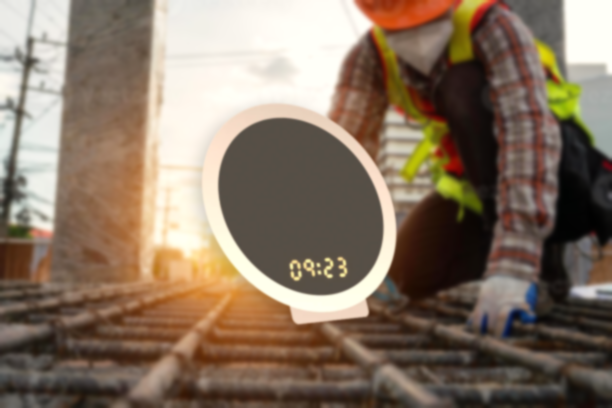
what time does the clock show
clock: 9:23
